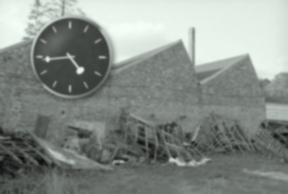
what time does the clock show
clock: 4:44
